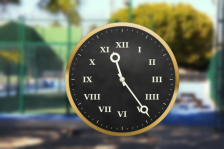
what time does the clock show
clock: 11:24
